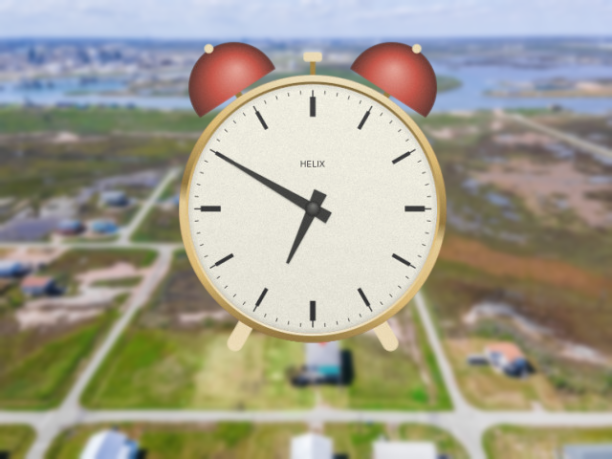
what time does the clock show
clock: 6:50
